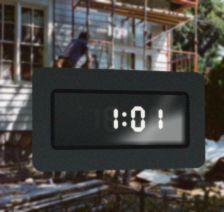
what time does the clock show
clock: 1:01
